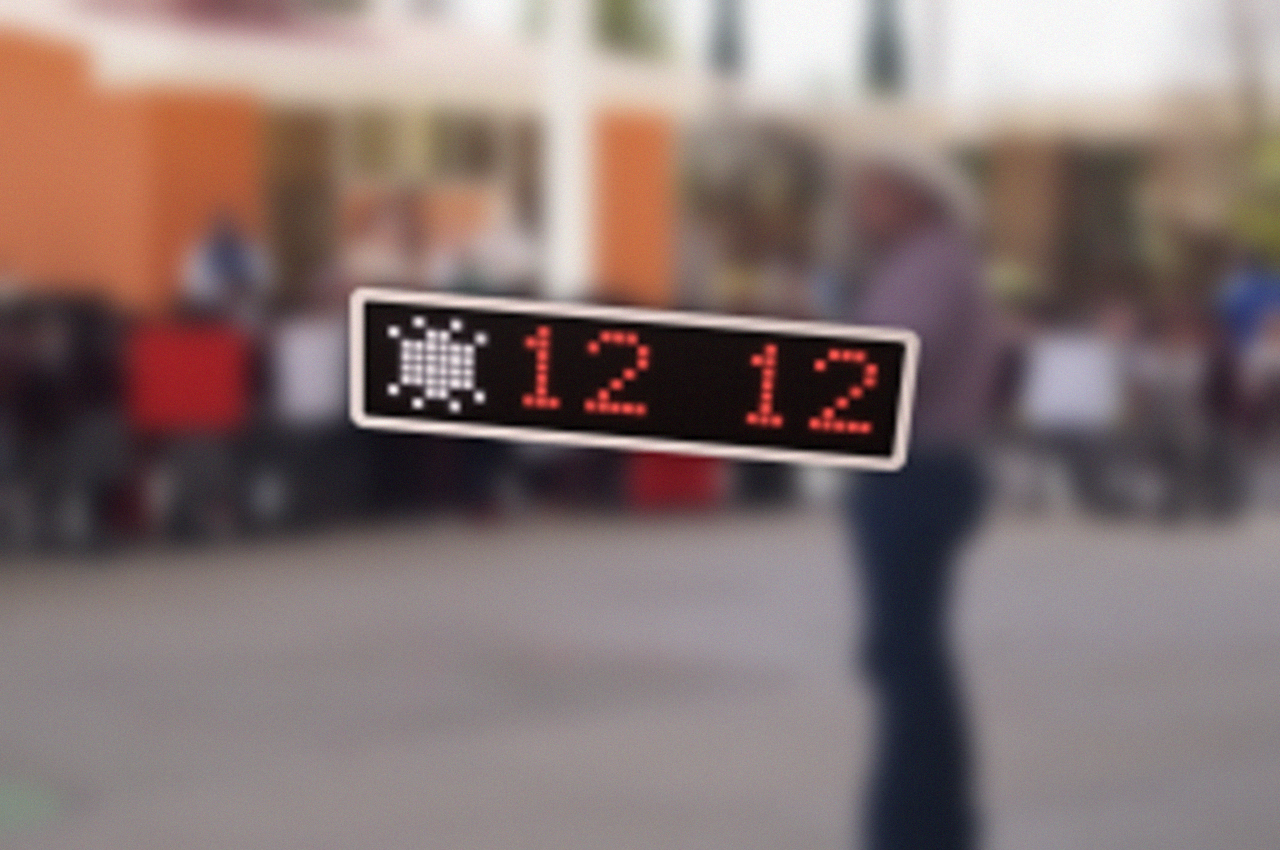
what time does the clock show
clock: 12:12
